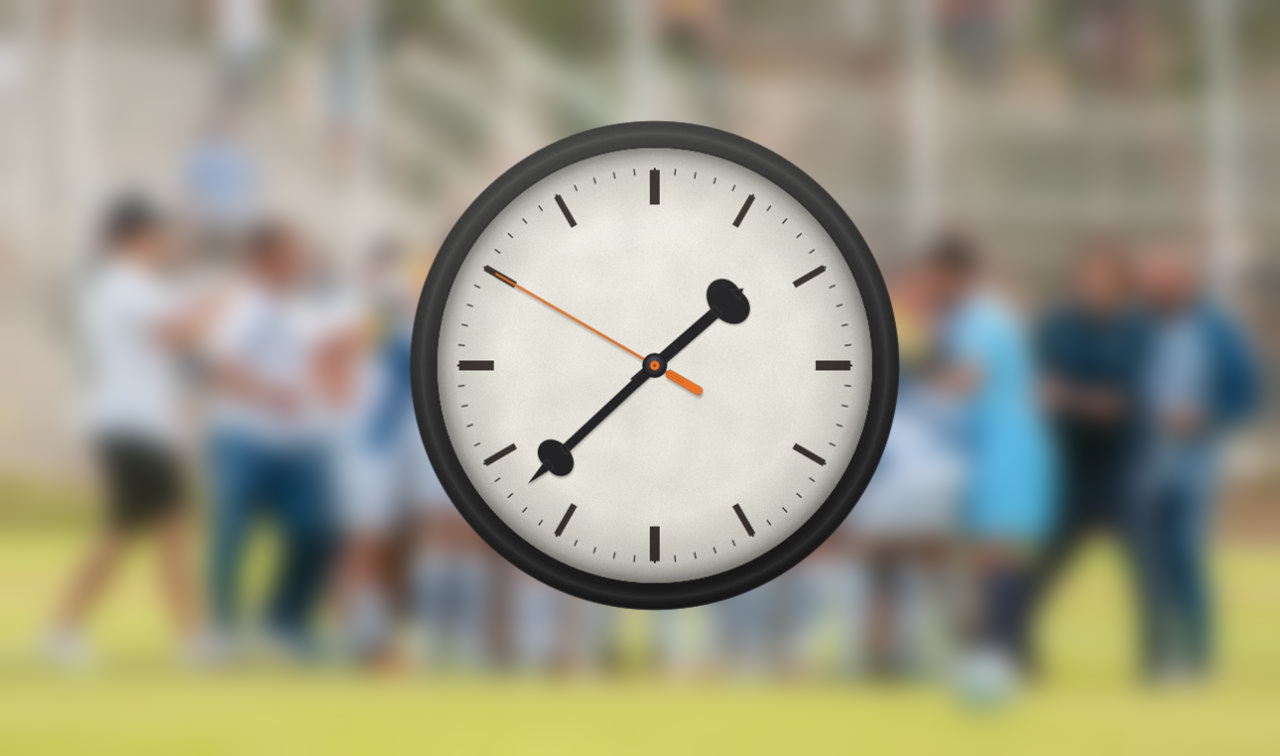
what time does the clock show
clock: 1:37:50
